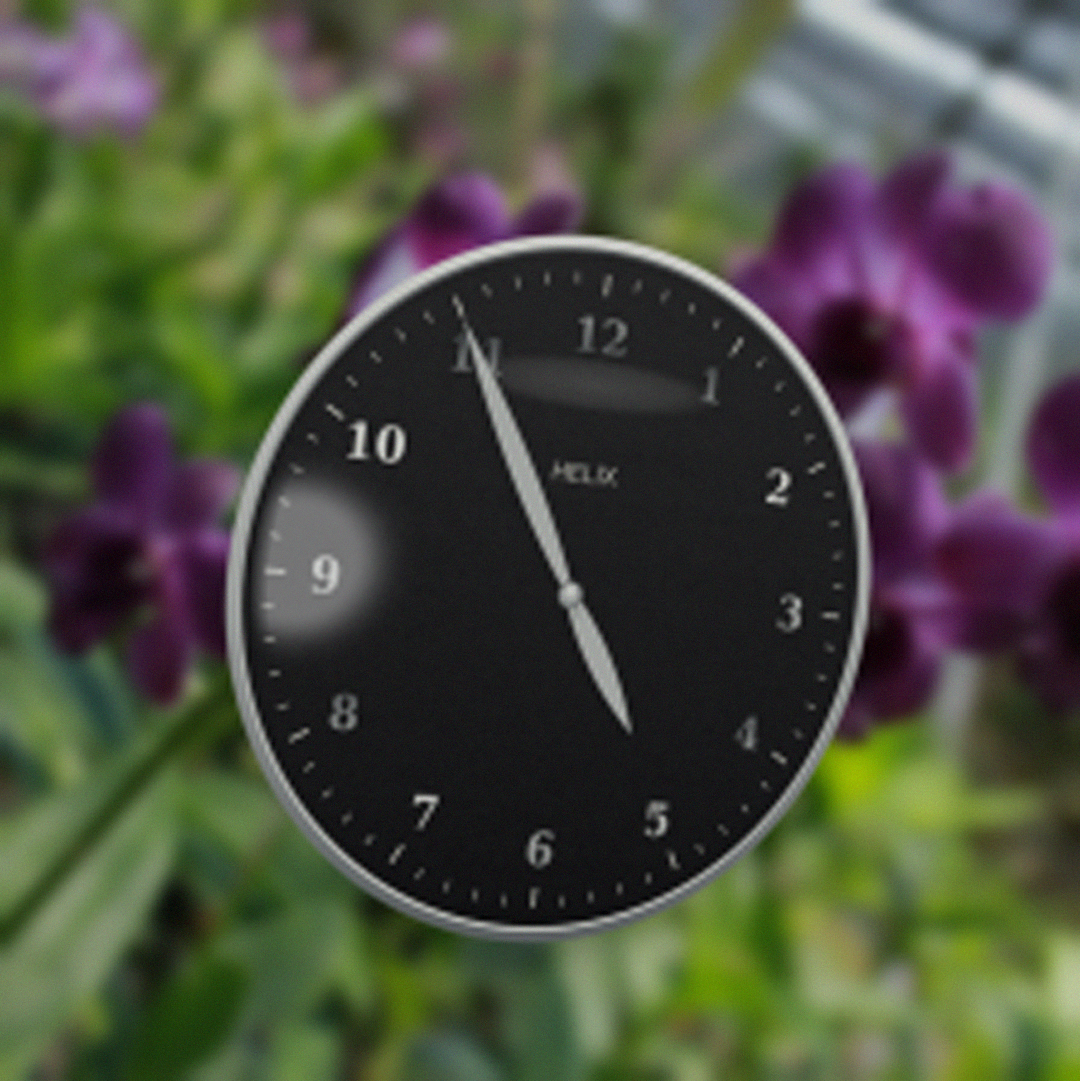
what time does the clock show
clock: 4:55
